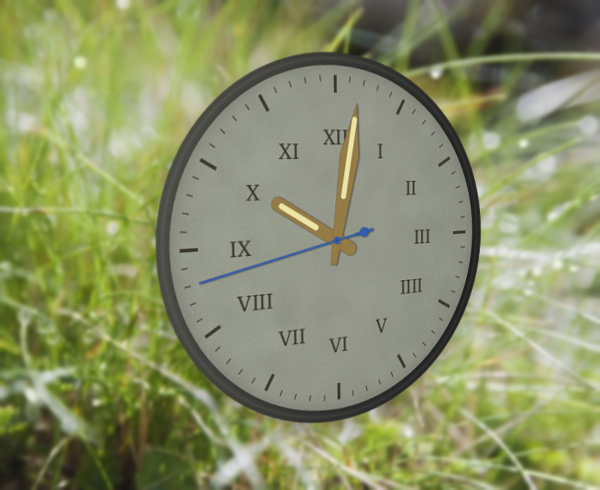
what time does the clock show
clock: 10:01:43
